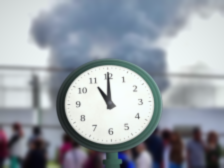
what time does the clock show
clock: 11:00
